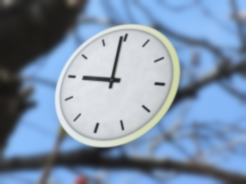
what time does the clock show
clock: 8:59
